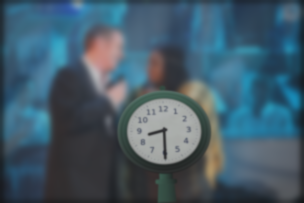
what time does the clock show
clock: 8:30
